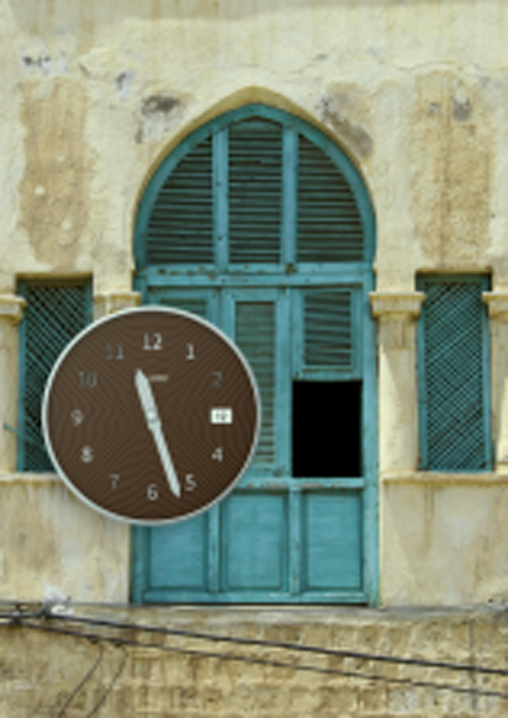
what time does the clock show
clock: 11:27
